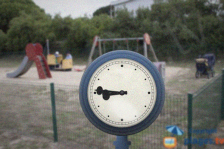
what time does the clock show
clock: 8:46
